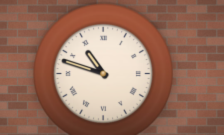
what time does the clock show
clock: 10:48
